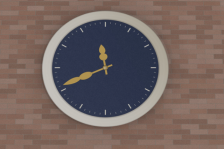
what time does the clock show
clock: 11:41
